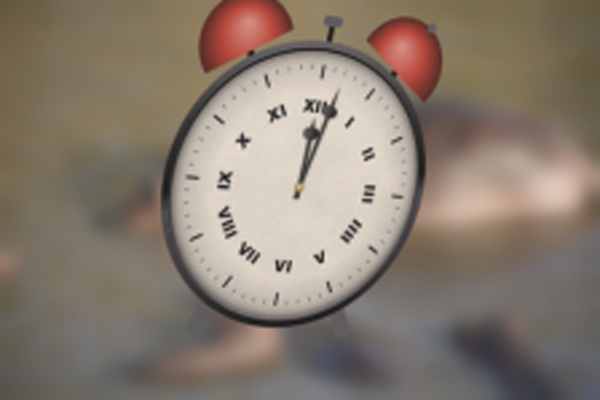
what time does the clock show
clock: 12:02
